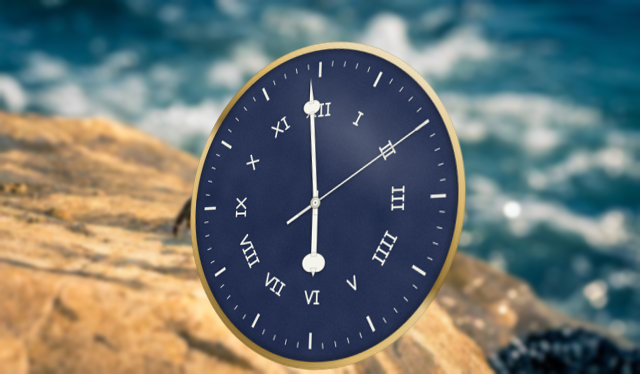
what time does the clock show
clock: 5:59:10
